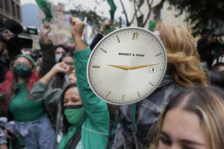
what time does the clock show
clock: 9:13
